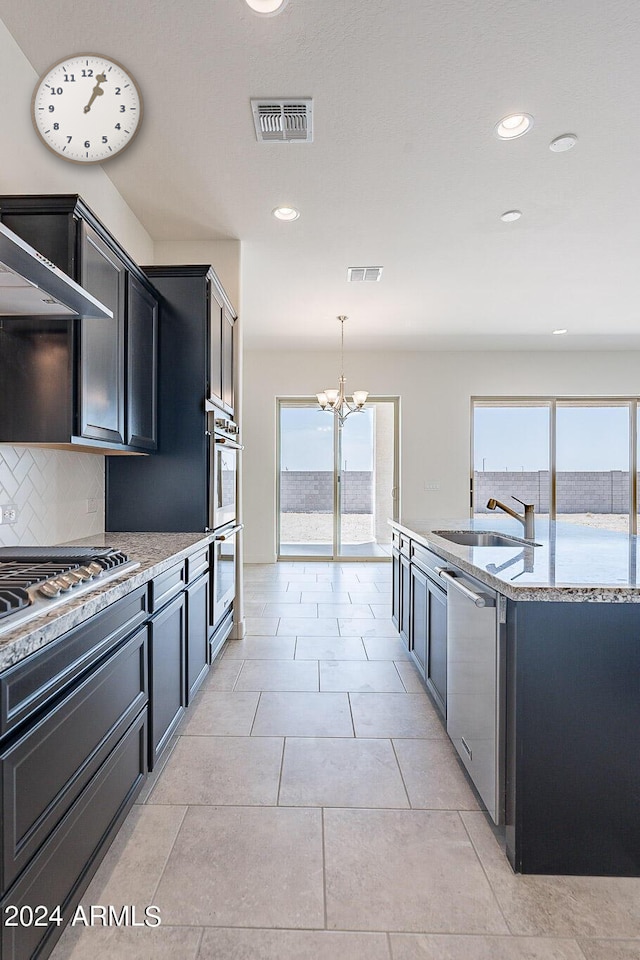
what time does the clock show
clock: 1:04
